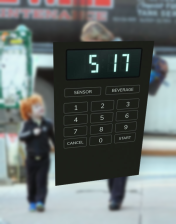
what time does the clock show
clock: 5:17
